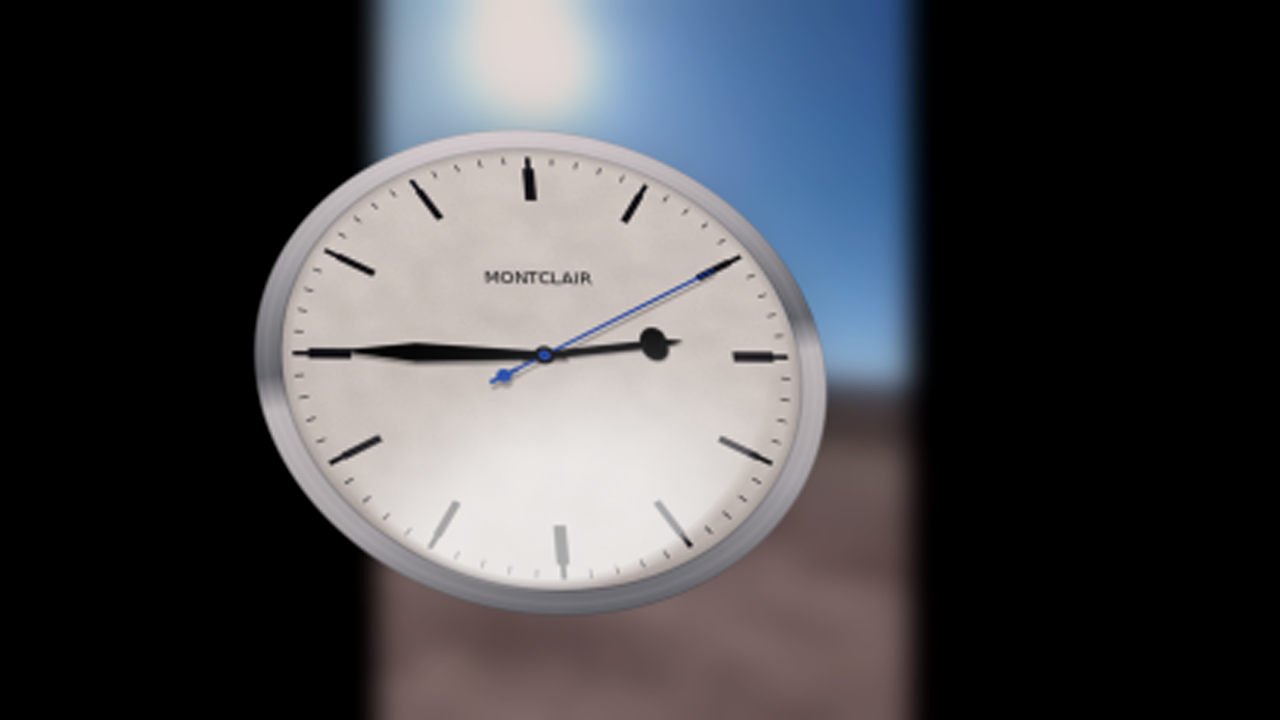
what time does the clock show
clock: 2:45:10
